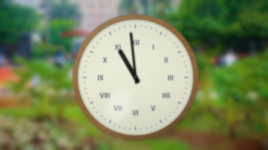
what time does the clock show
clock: 10:59
